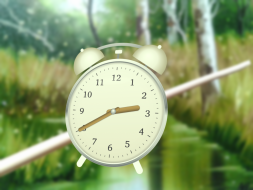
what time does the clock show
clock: 2:40
